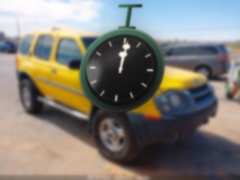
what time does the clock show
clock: 12:01
